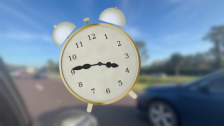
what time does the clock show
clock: 3:46
